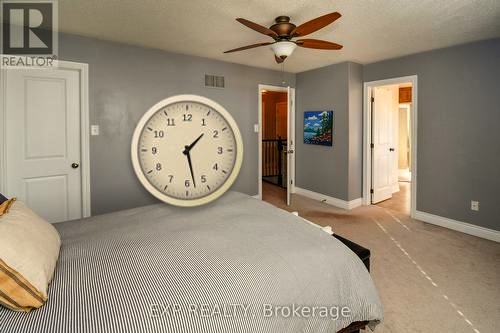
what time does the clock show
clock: 1:28
